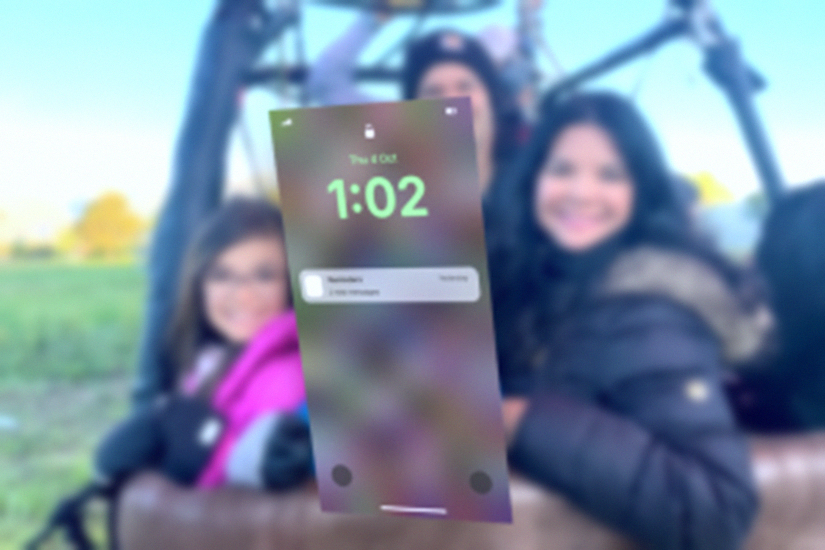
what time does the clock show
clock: 1:02
